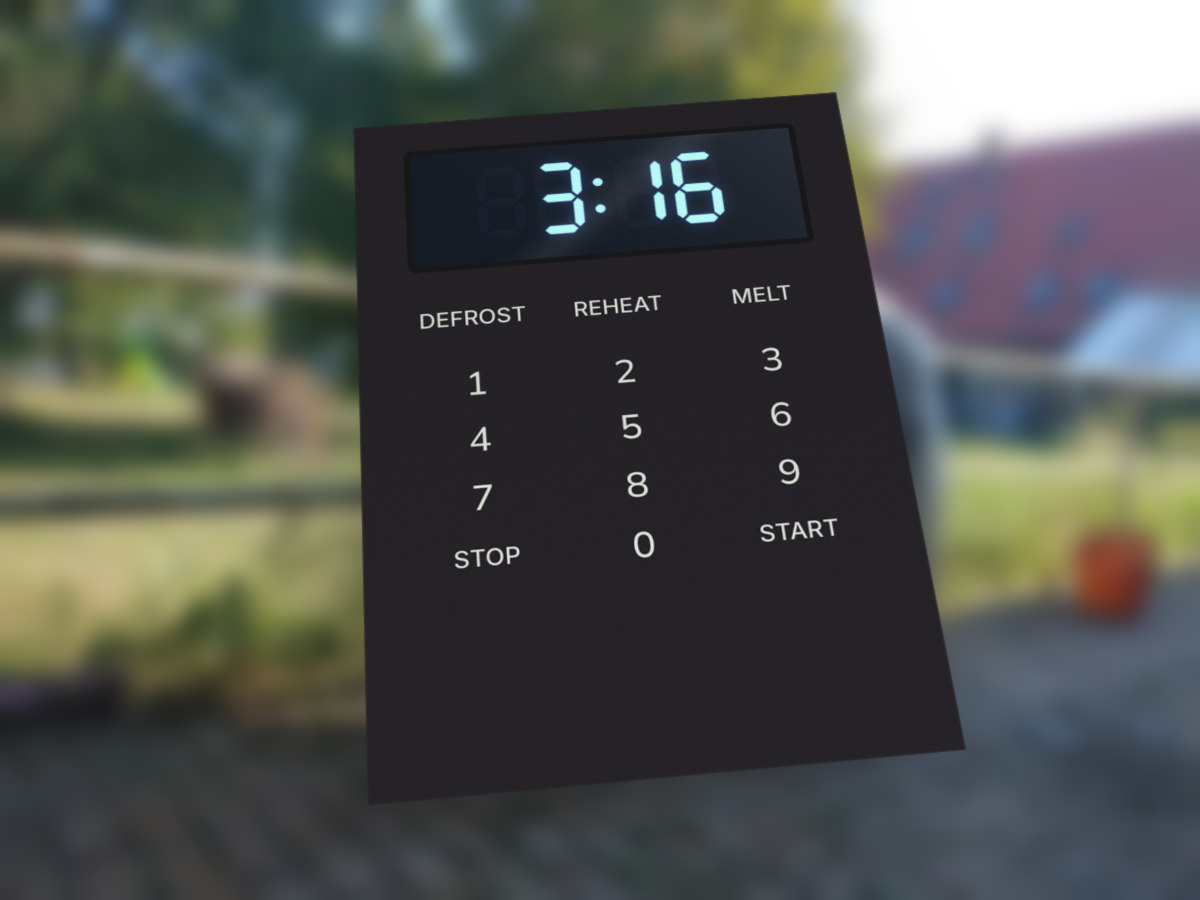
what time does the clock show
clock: 3:16
